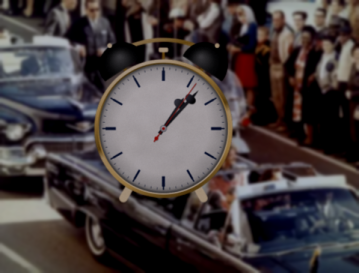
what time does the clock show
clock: 1:07:06
